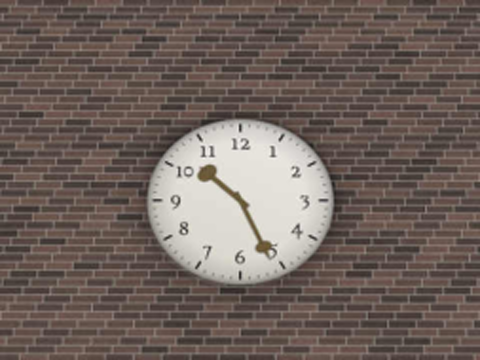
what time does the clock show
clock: 10:26
